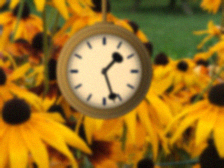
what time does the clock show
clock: 1:27
